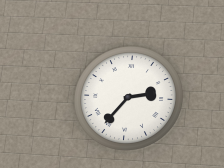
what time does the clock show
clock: 2:36
